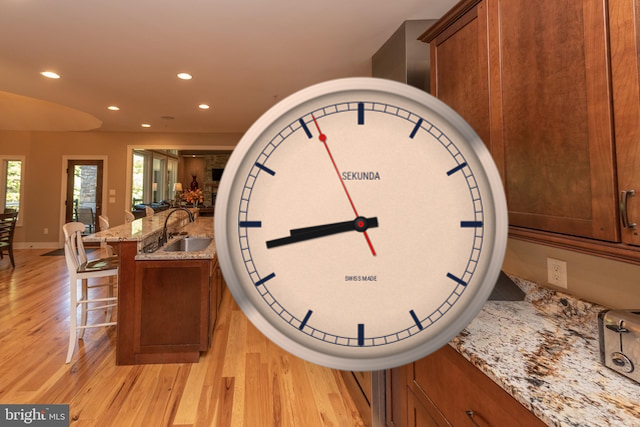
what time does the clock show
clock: 8:42:56
